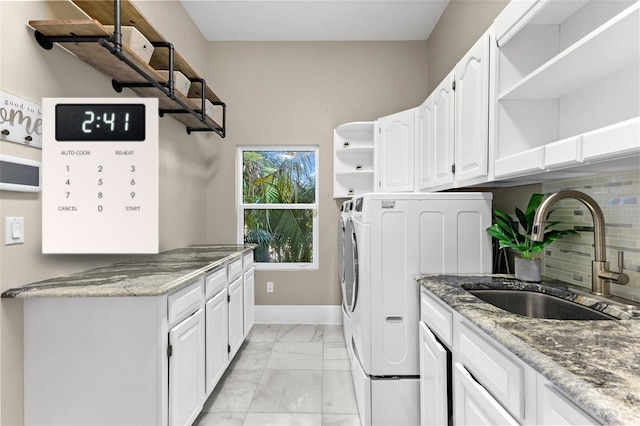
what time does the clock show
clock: 2:41
